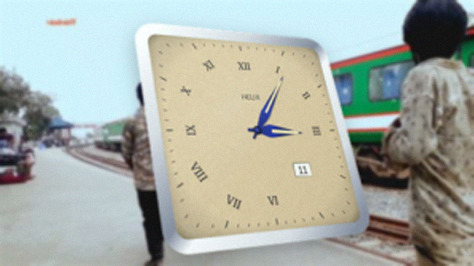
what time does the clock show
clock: 3:06
